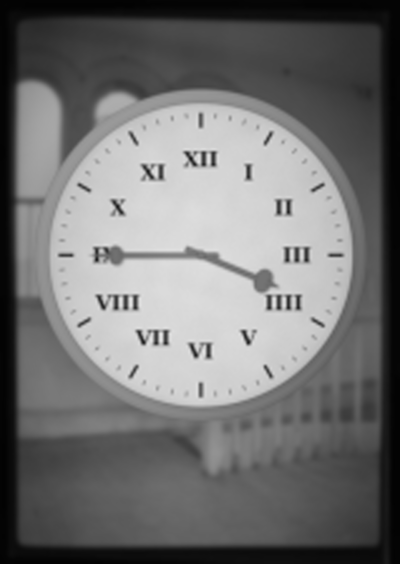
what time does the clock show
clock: 3:45
